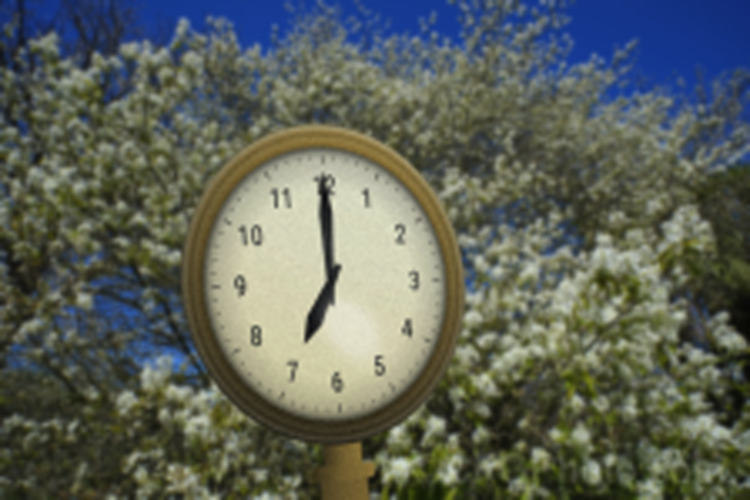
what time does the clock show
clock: 7:00
